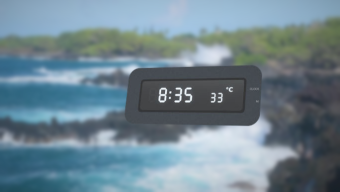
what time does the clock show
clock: 8:35
